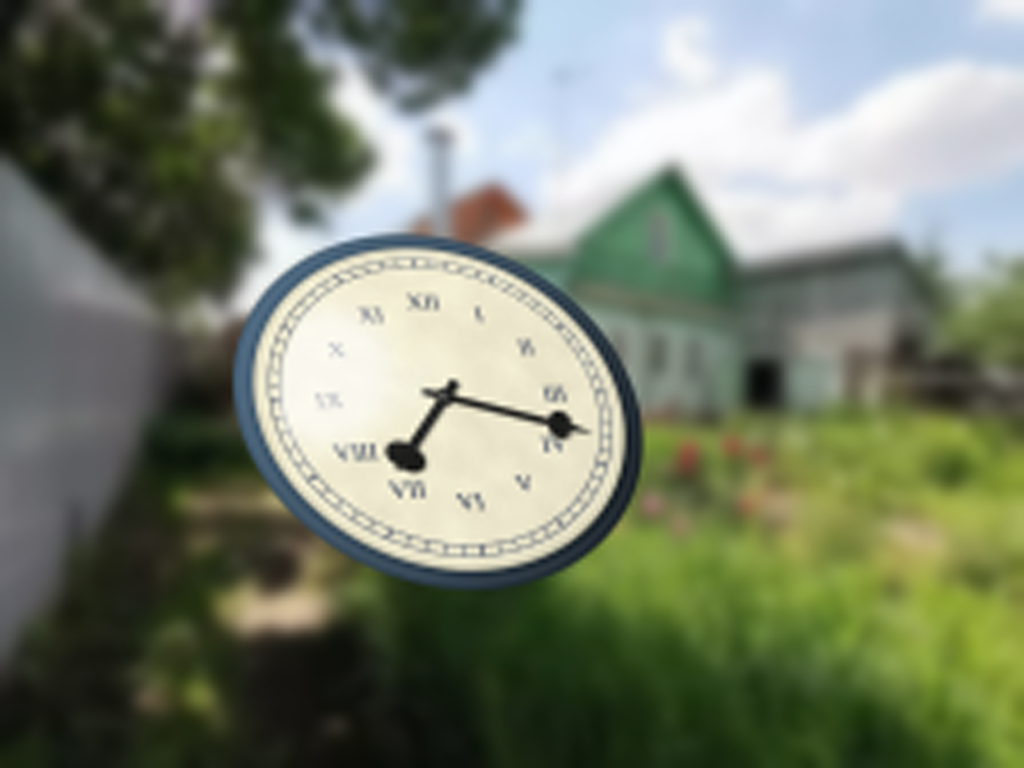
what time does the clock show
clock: 7:18
